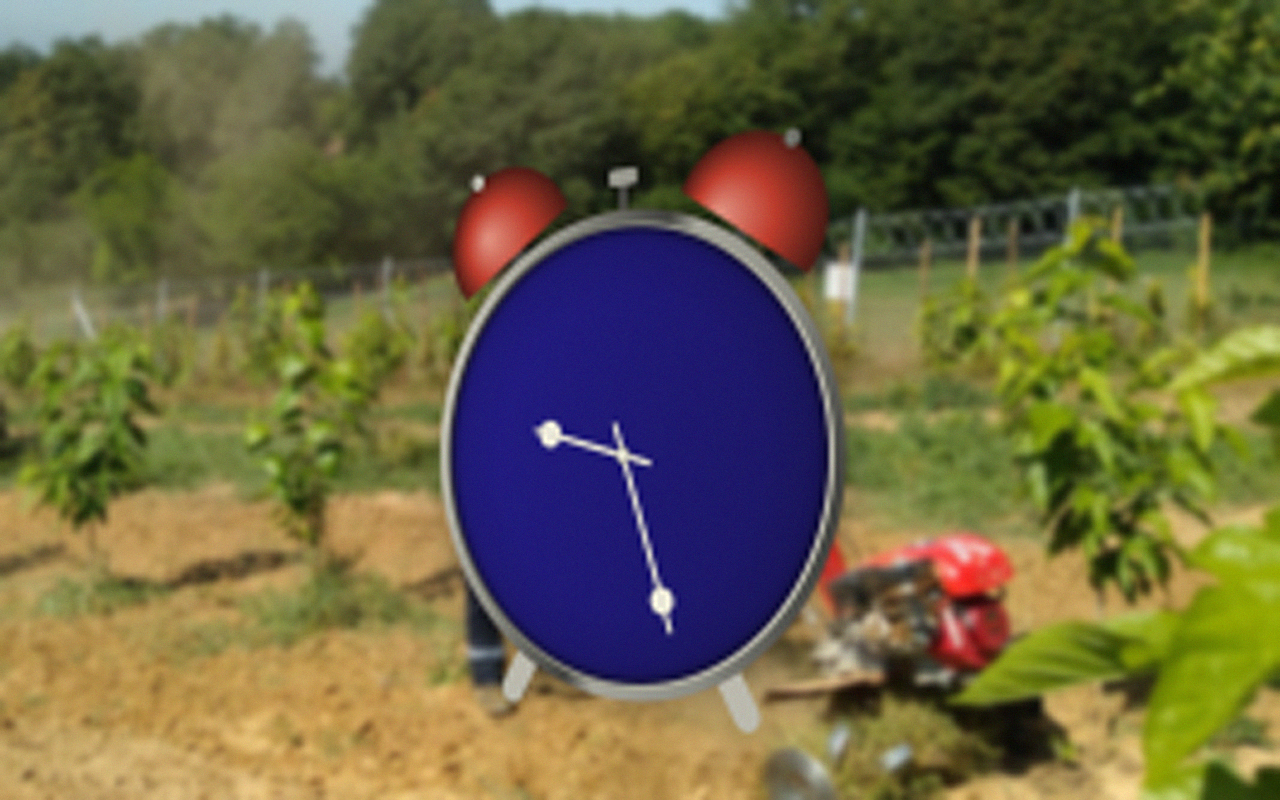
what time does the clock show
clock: 9:27
